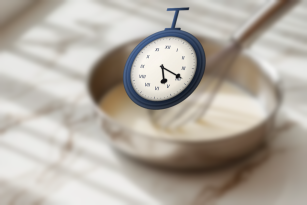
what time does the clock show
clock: 5:19
